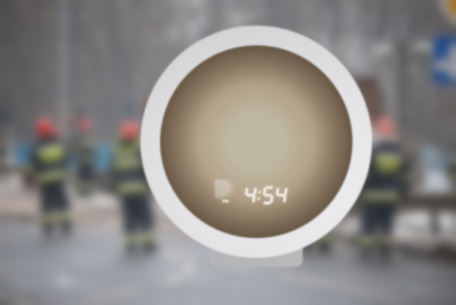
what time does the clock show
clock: 4:54
